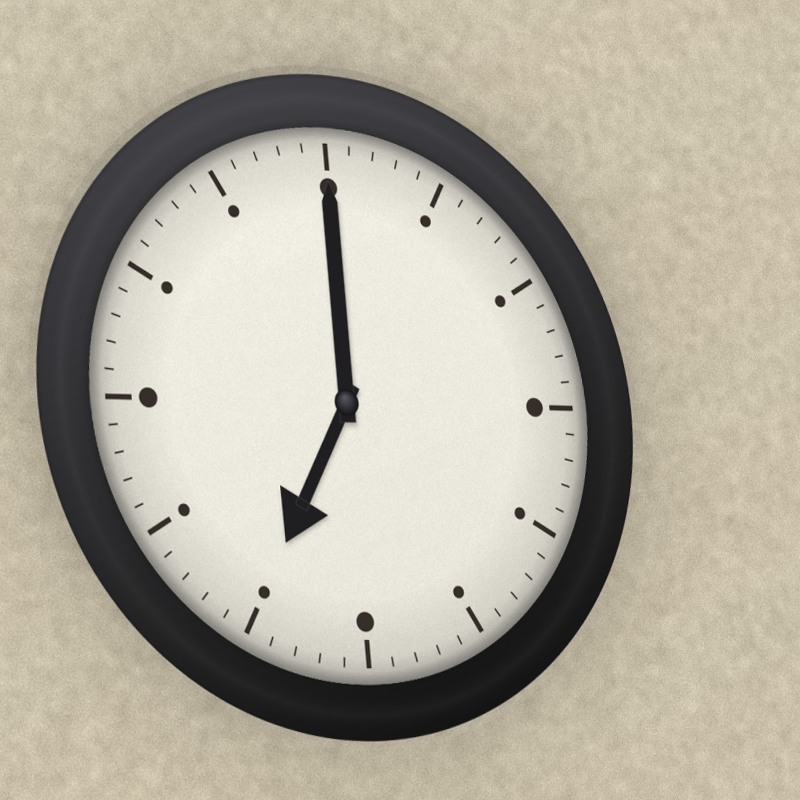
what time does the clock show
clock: 7:00
